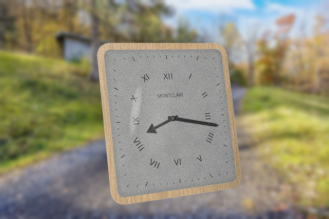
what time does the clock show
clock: 8:17
